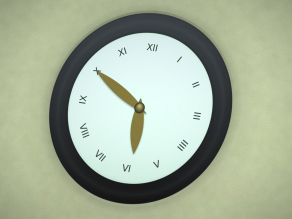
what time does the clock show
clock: 5:50
